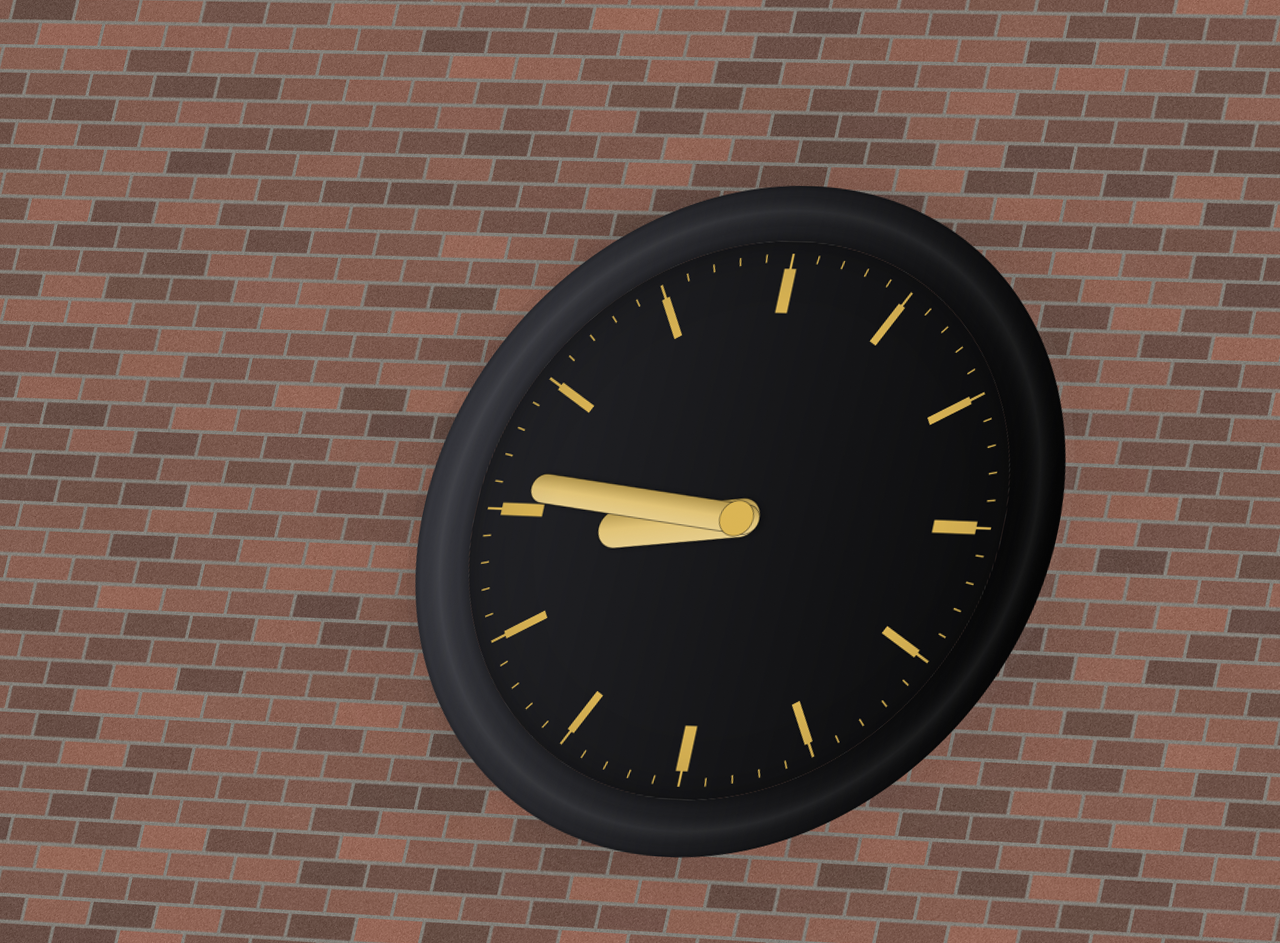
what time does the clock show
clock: 8:46
